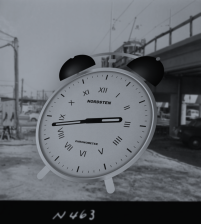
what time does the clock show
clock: 2:43
